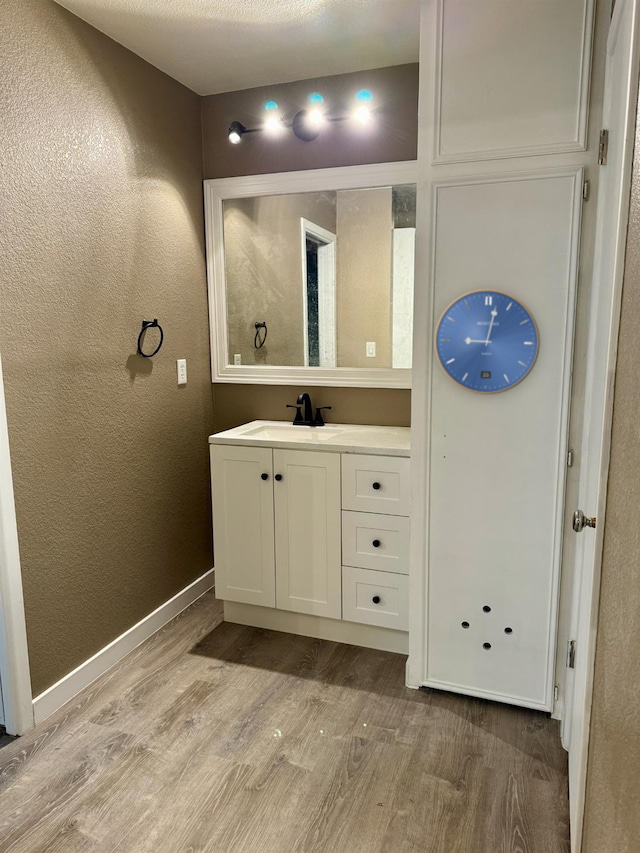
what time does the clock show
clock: 9:02
